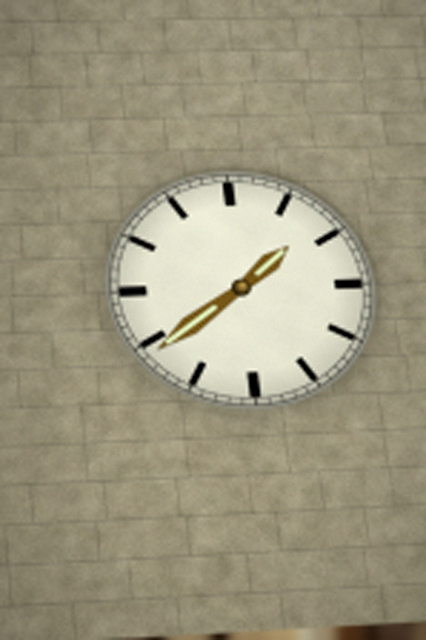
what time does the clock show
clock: 1:39
